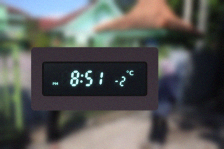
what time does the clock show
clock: 8:51
